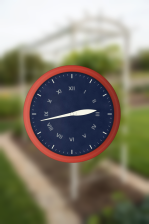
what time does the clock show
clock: 2:43
